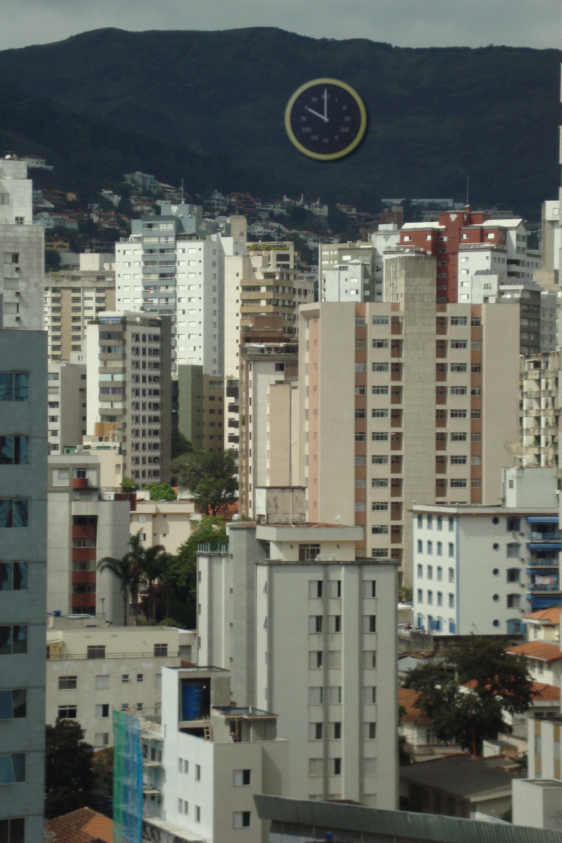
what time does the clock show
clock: 10:00
